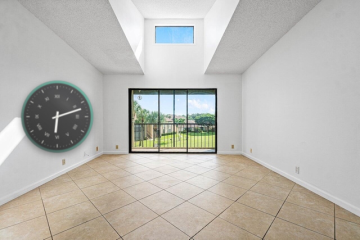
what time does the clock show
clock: 6:12
